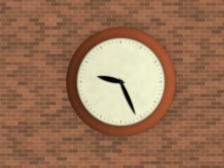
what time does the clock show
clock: 9:26
